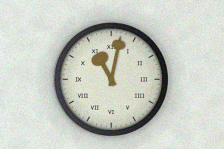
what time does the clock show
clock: 11:02
